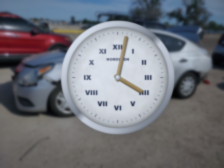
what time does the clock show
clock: 4:02
